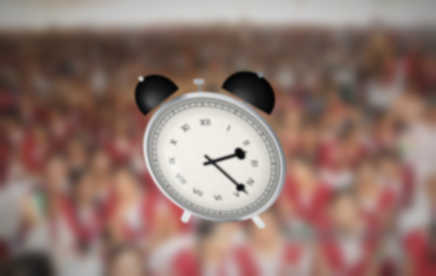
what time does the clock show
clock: 2:23
